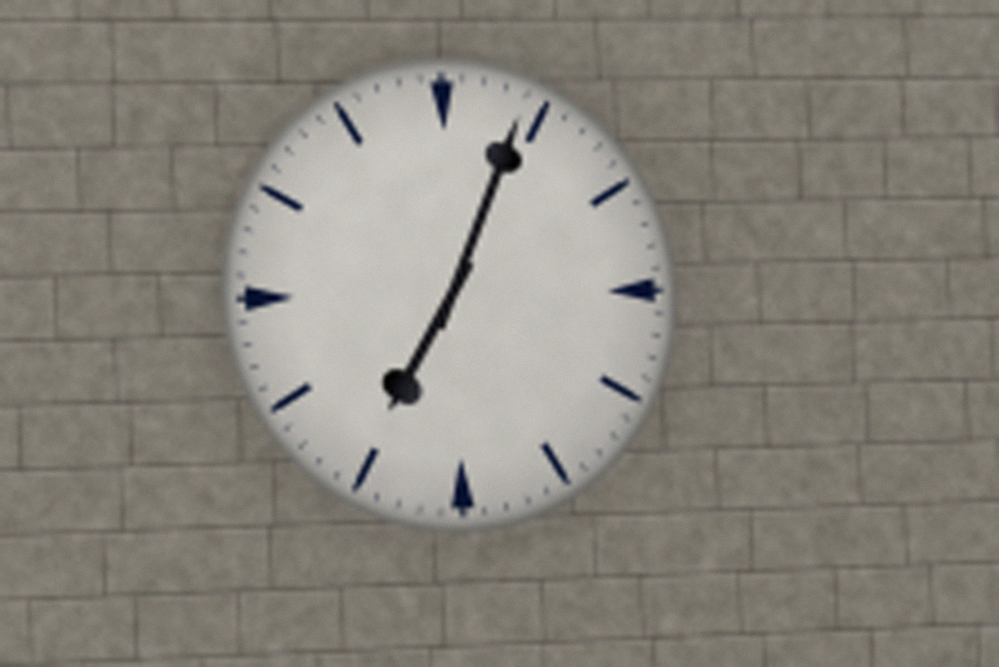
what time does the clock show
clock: 7:04
